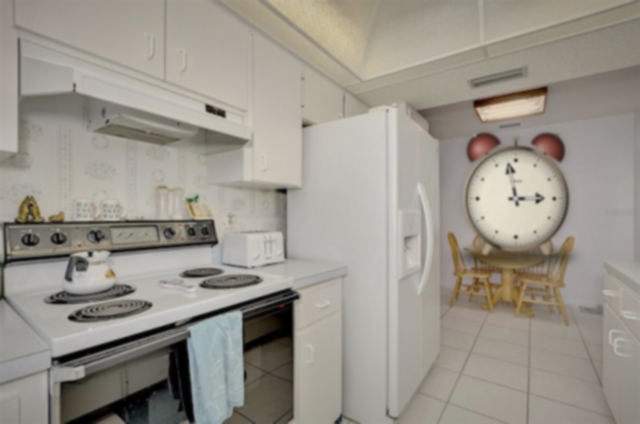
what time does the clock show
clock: 2:58
